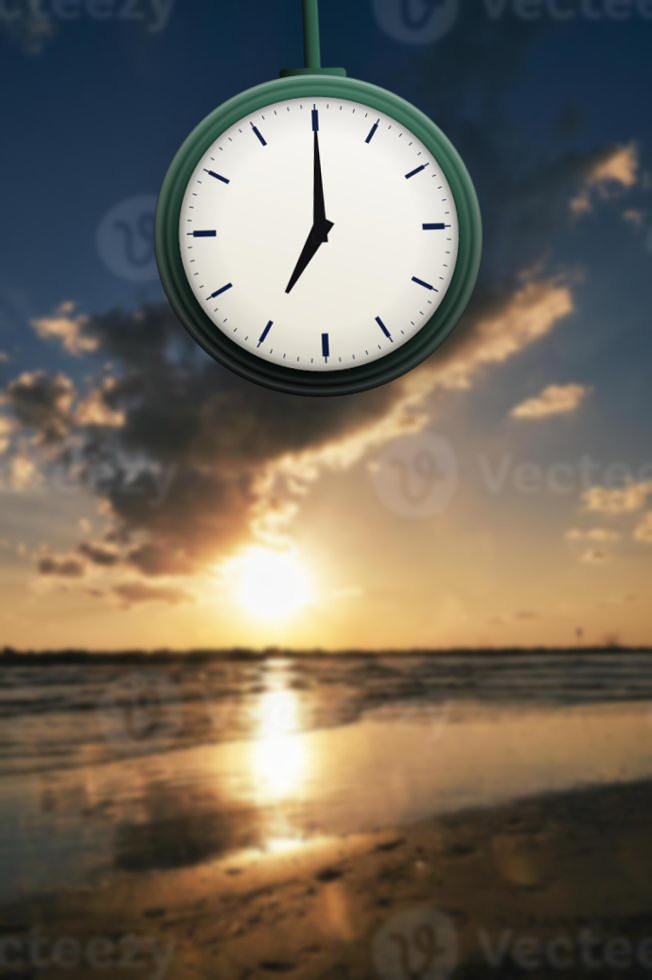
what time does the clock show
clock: 7:00
